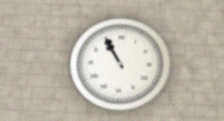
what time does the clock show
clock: 10:55
